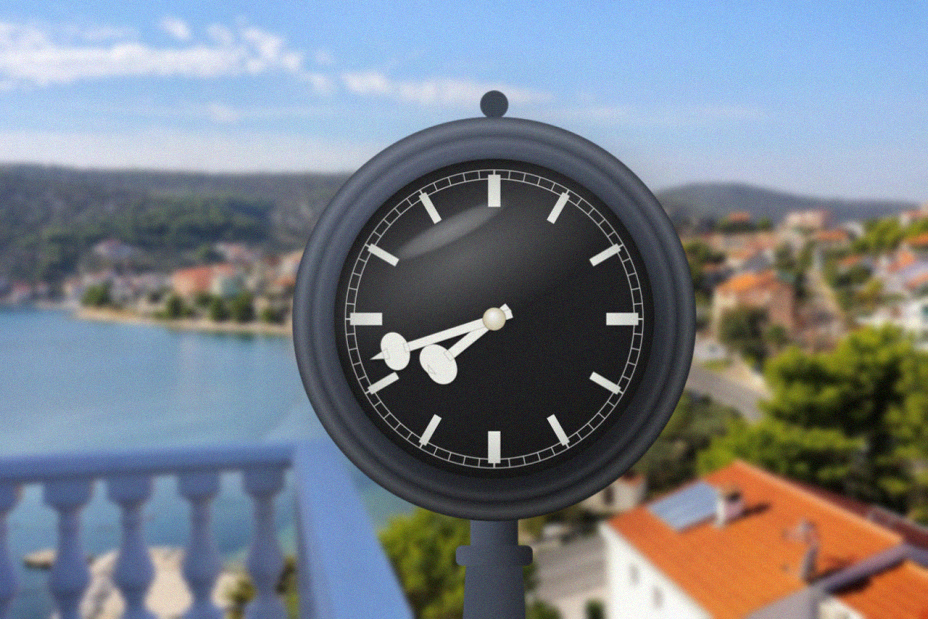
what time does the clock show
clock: 7:42
